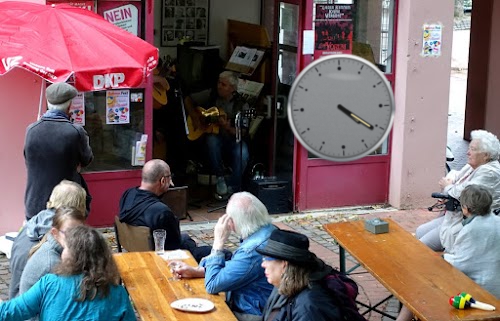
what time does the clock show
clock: 4:21
